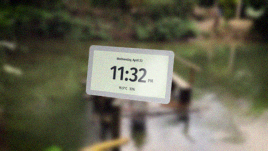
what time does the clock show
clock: 11:32
